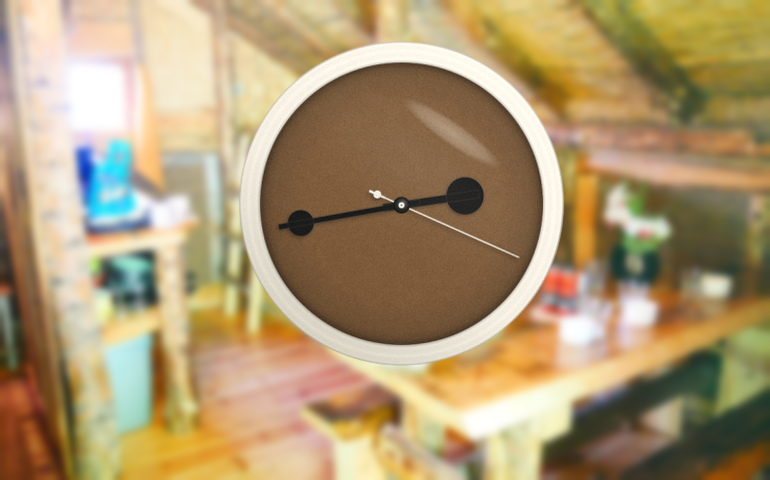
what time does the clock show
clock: 2:43:19
